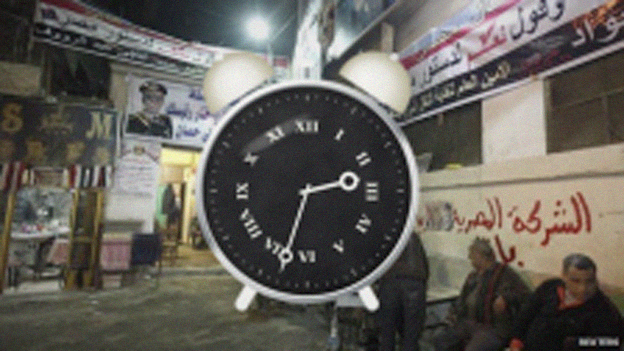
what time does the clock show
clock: 2:33
